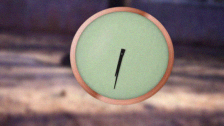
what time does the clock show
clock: 6:32
